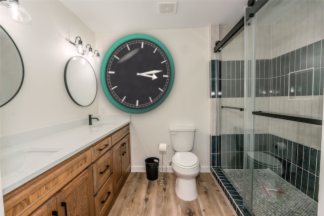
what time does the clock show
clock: 3:13
